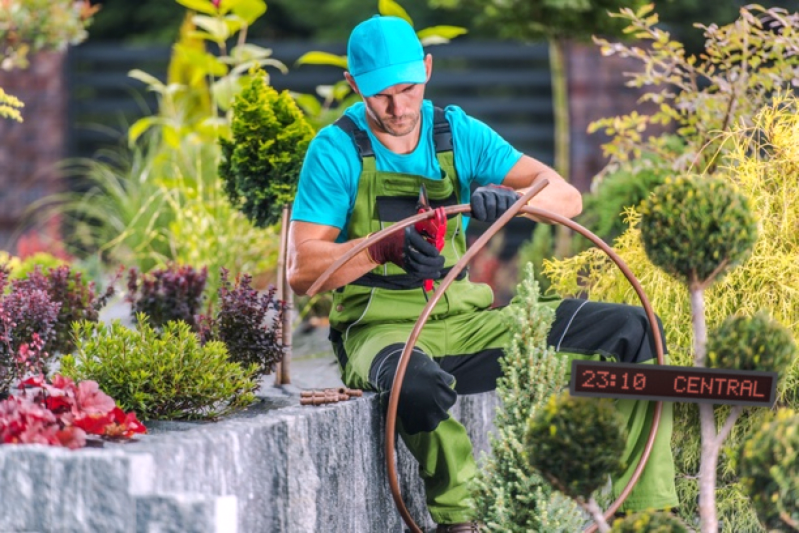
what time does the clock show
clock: 23:10
